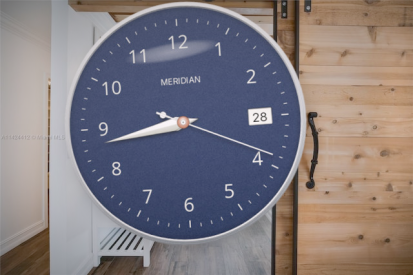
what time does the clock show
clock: 8:43:19
